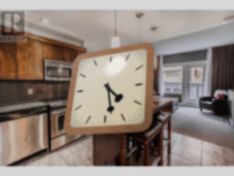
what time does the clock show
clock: 4:28
